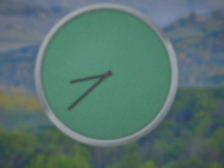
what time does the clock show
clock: 8:38
